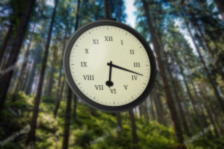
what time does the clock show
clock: 6:18
